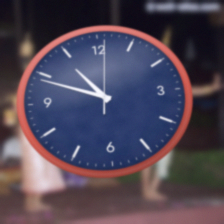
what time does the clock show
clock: 10:49:01
